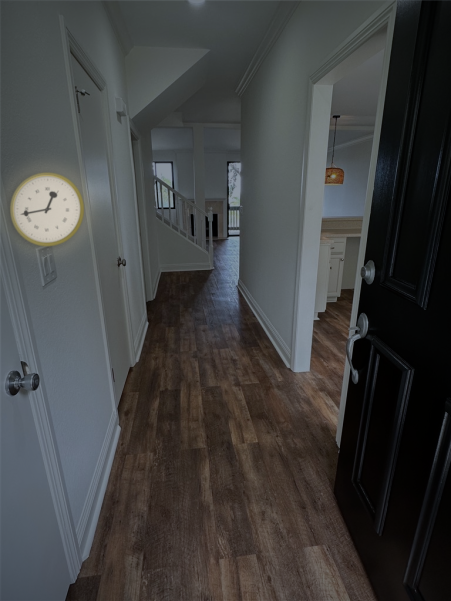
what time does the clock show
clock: 12:43
